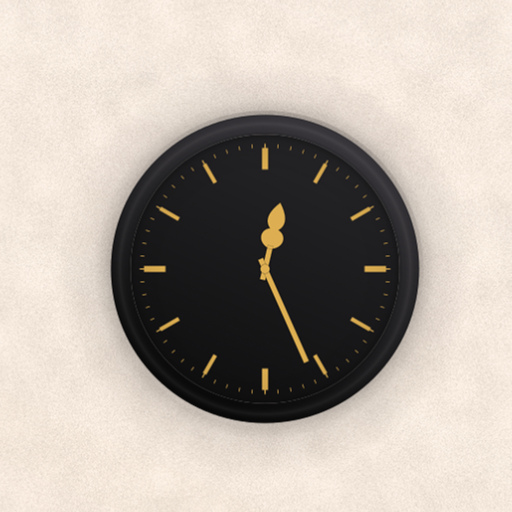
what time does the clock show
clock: 12:26
